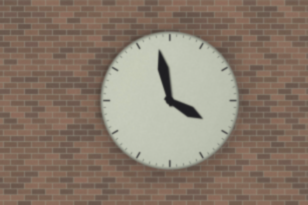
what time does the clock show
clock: 3:58
